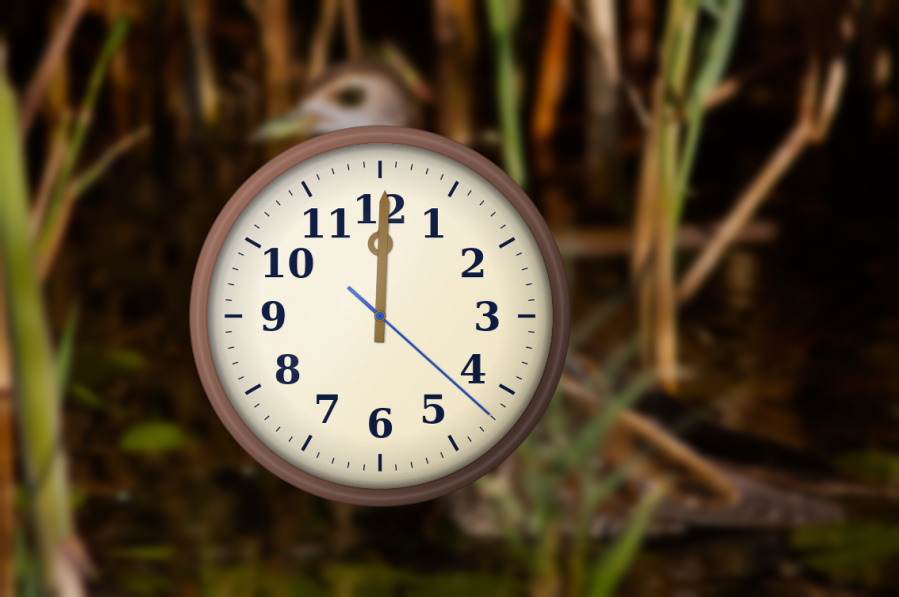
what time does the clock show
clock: 12:00:22
